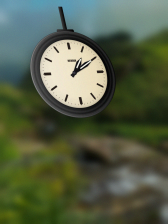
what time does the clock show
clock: 1:10
